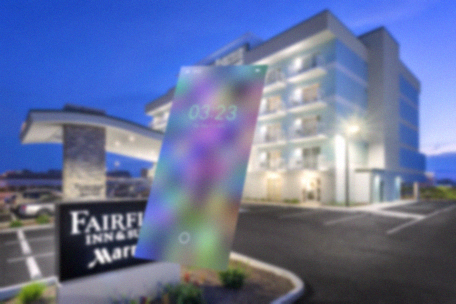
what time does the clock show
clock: 3:23
